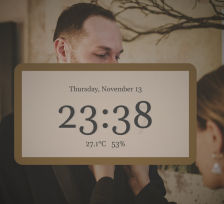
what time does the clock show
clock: 23:38
